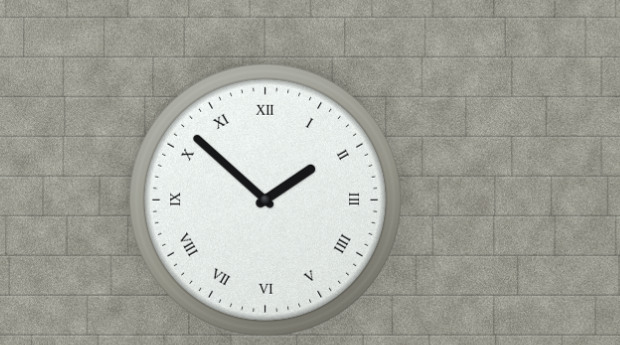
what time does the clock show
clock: 1:52
